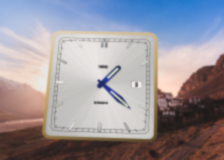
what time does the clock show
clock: 1:22
